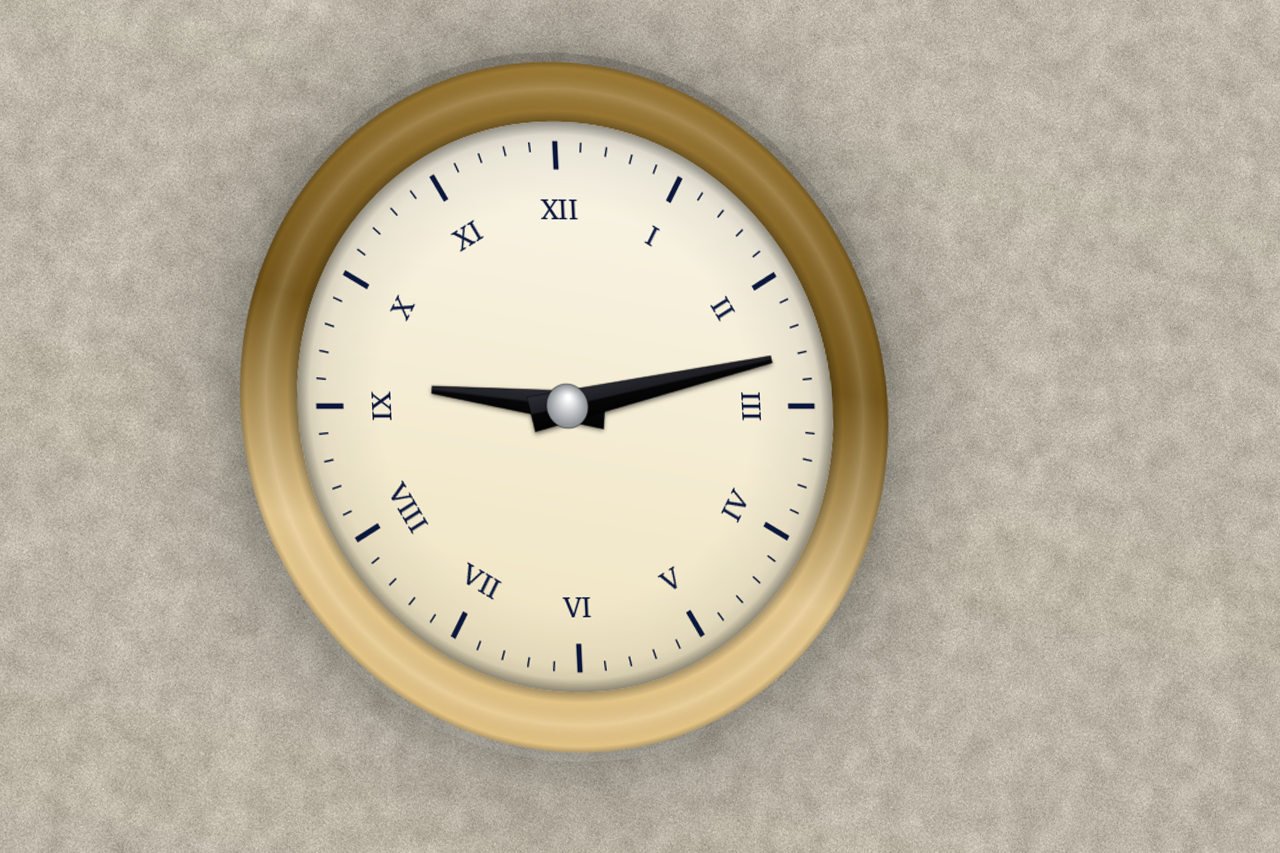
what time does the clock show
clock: 9:13
